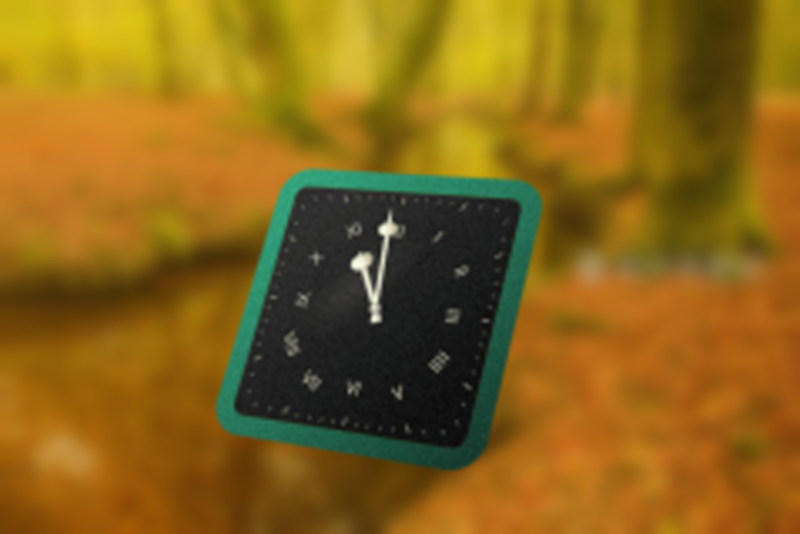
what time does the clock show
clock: 10:59
